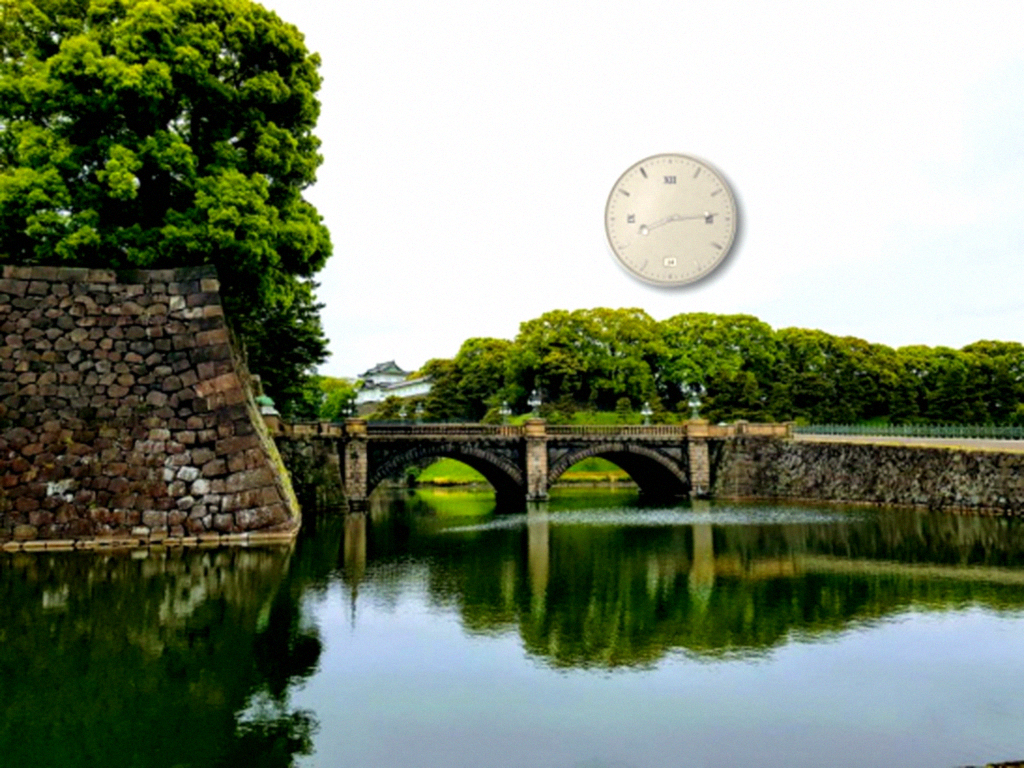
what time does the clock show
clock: 8:14
